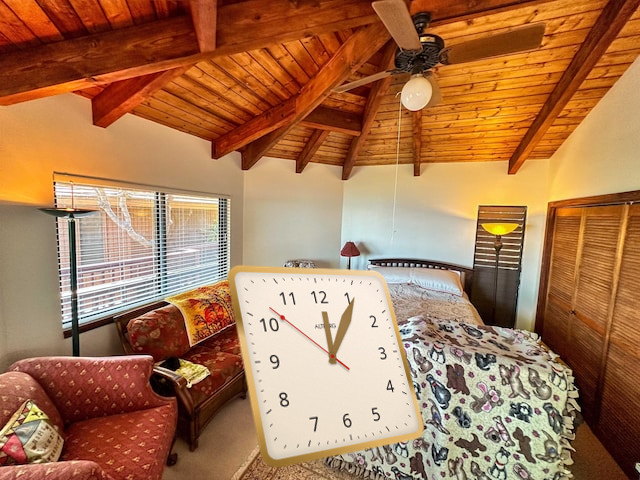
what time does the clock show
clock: 12:05:52
